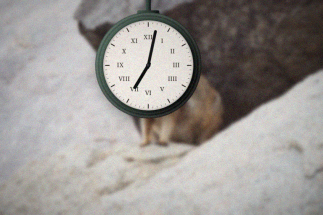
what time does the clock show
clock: 7:02
